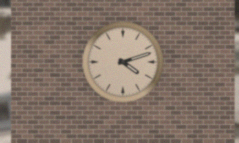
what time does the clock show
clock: 4:12
